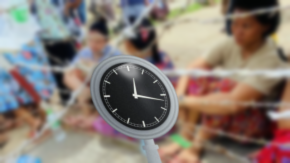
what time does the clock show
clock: 12:17
